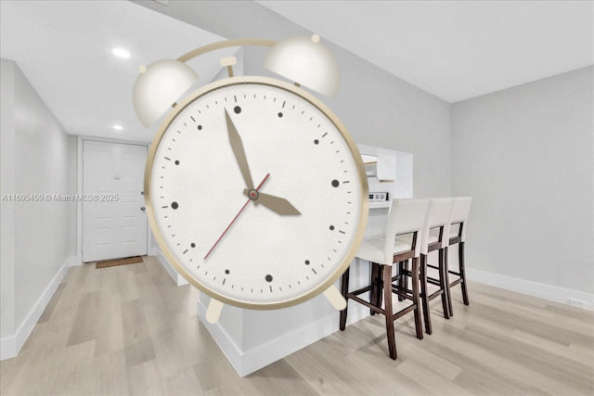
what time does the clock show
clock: 3:58:38
